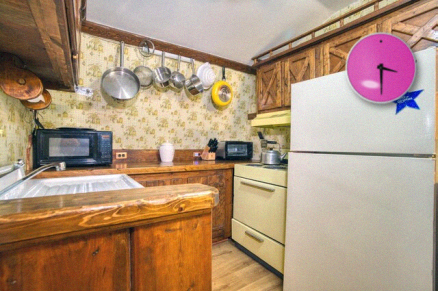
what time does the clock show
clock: 3:30
